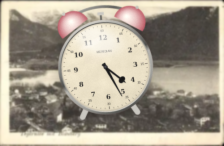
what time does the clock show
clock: 4:26
